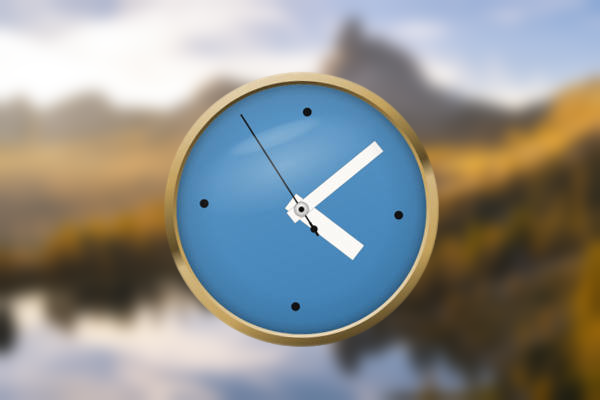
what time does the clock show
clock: 4:07:54
